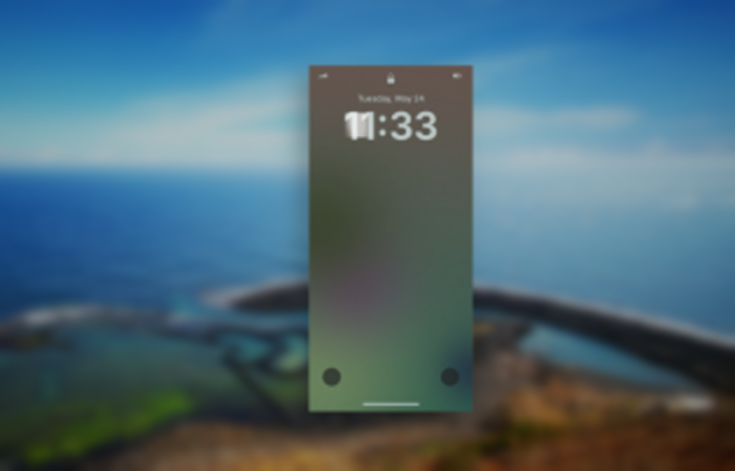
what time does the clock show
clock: 11:33
